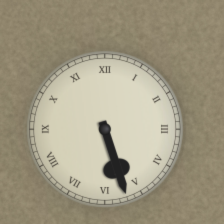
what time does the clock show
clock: 5:27
